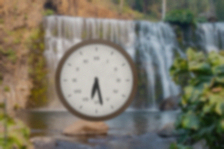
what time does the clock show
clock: 6:28
